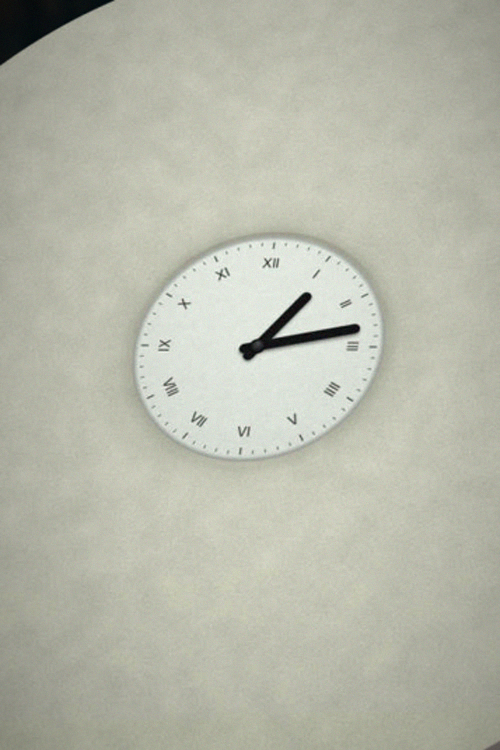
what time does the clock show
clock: 1:13
